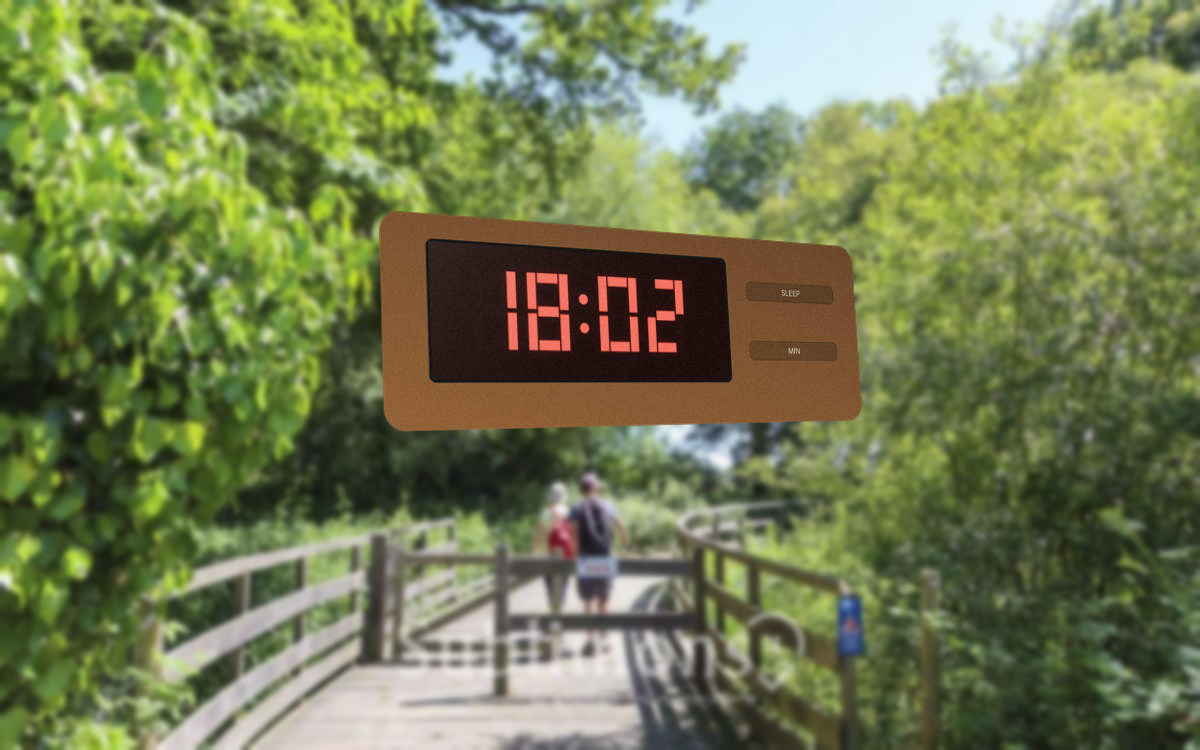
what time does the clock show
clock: 18:02
